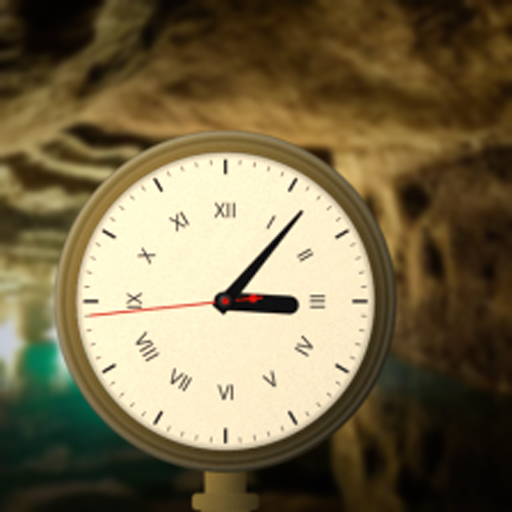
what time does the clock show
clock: 3:06:44
